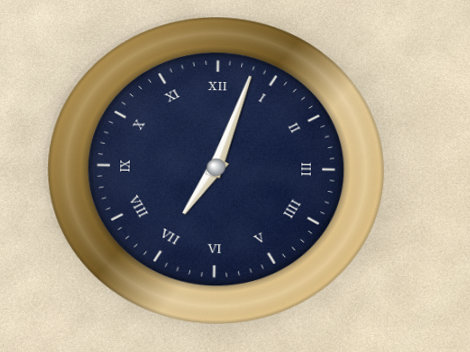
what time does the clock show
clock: 7:03
